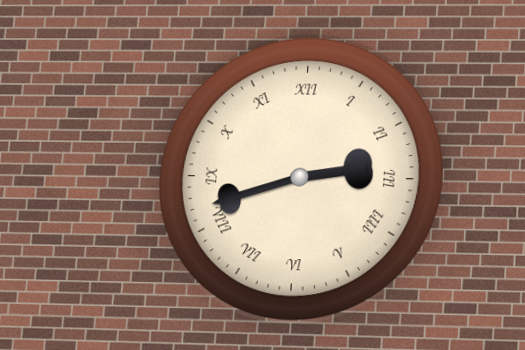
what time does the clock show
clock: 2:42
